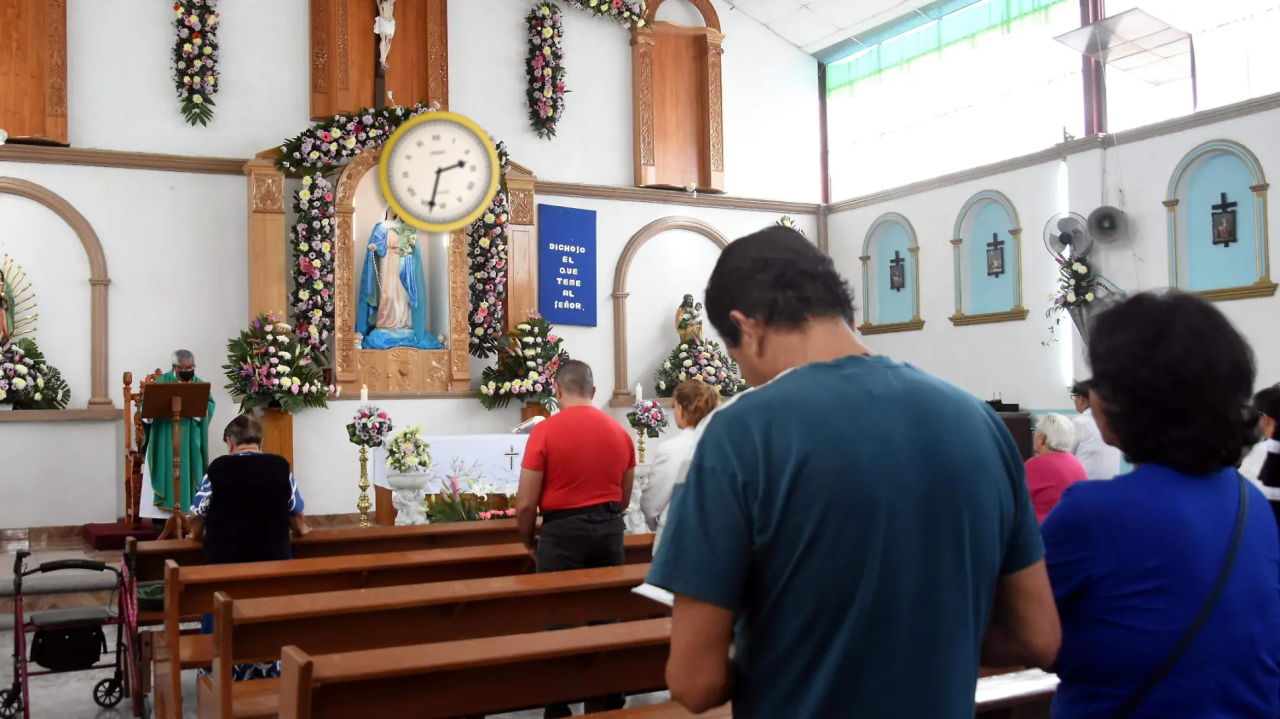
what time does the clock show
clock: 2:33
